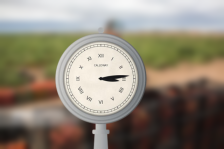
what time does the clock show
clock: 3:14
